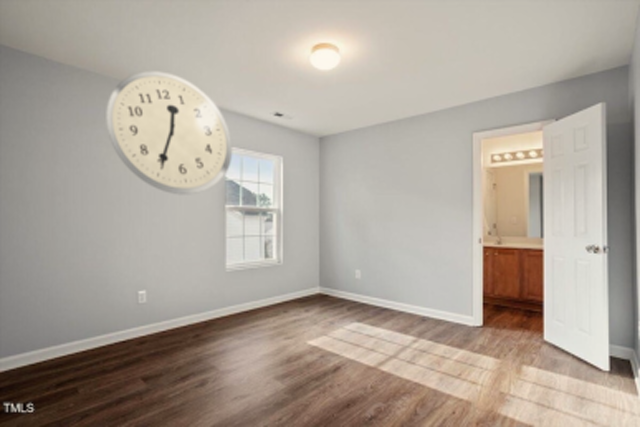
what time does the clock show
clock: 12:35
